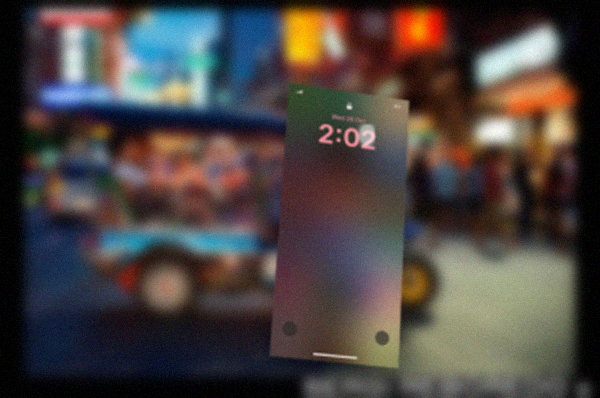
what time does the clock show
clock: 2:02
